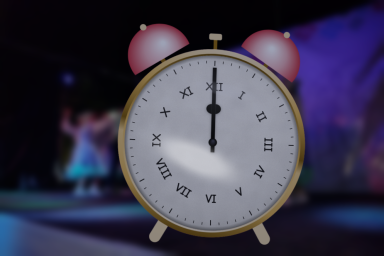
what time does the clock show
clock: 12:00
